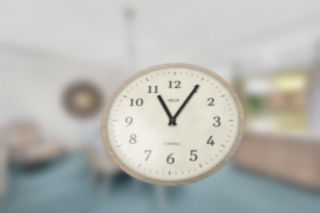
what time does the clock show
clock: 11:05
